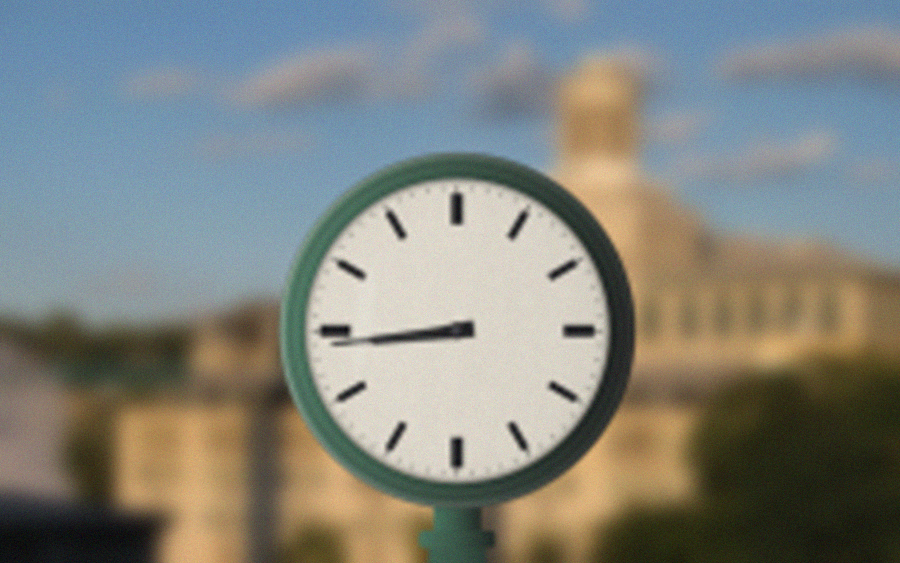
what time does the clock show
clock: 8:44
